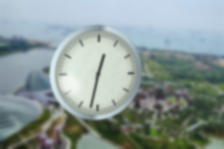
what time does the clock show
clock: 12:32
